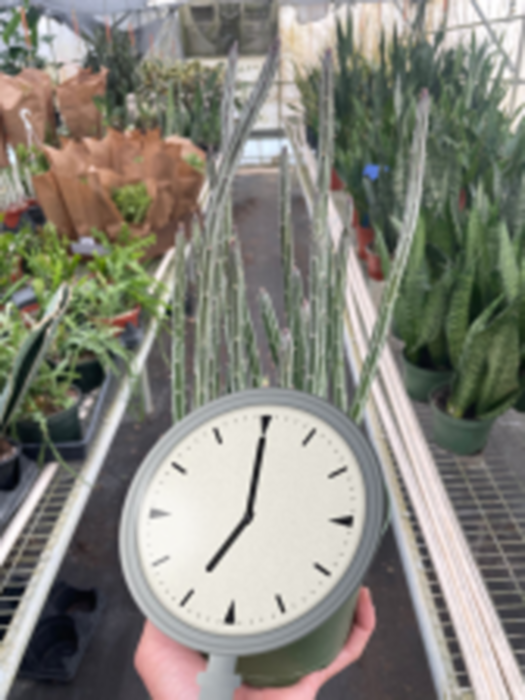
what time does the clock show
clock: 7:00
